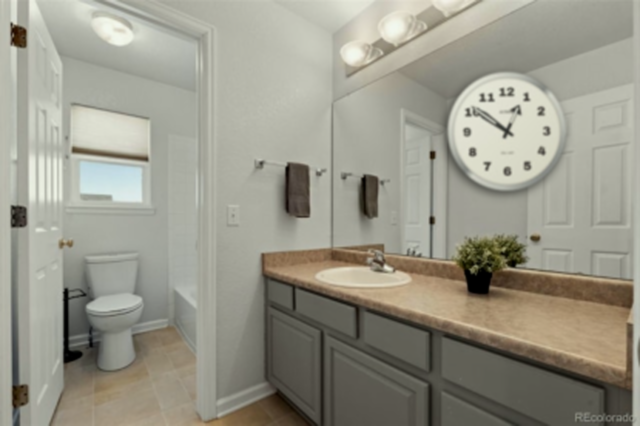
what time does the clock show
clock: 12:51
